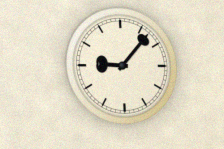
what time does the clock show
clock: 9:07
